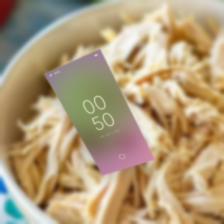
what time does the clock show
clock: 0:50
